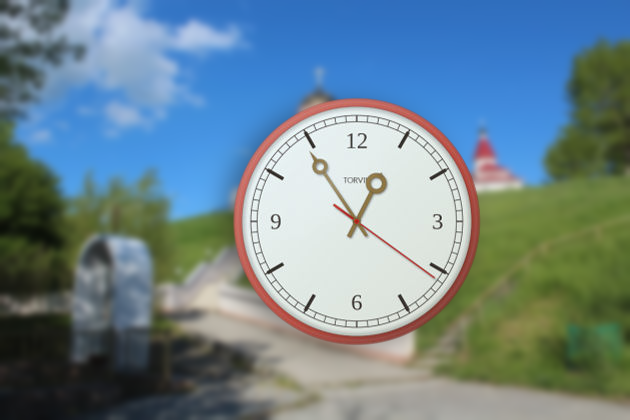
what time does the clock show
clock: 12:54:21
